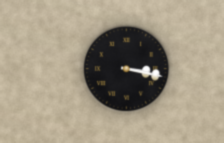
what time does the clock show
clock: 3:17
